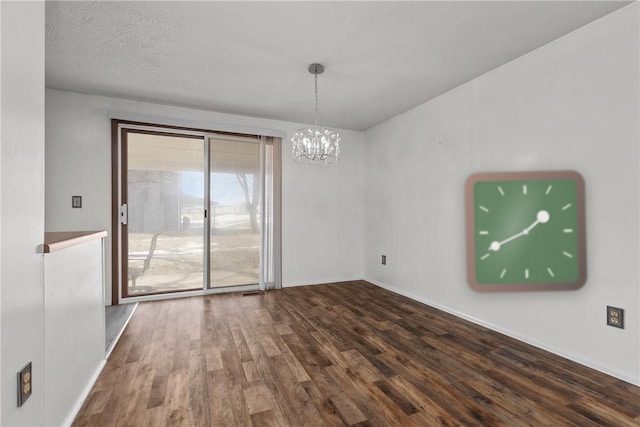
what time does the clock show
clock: 1:41
